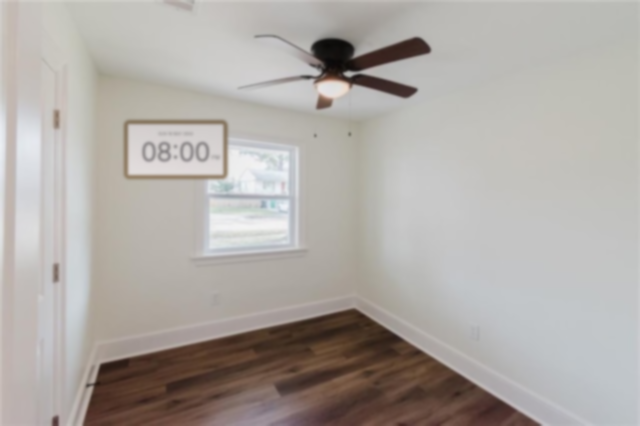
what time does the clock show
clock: 8:00
